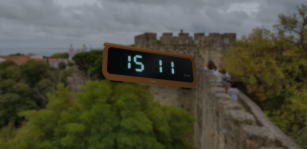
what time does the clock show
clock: 15:11
